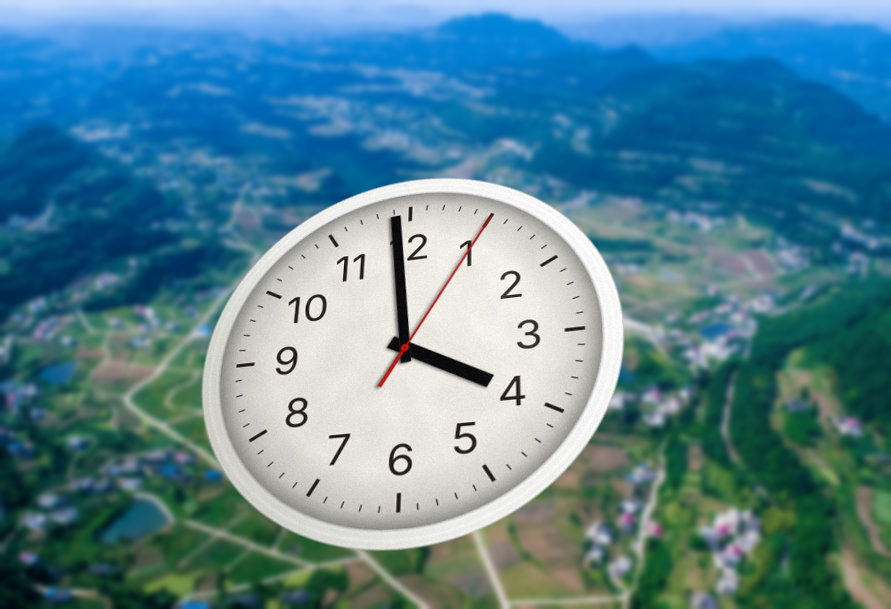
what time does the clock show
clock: 3:59:05
